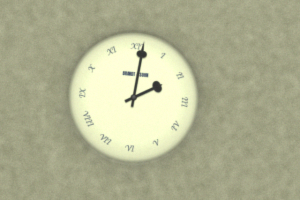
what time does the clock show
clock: 2:01
